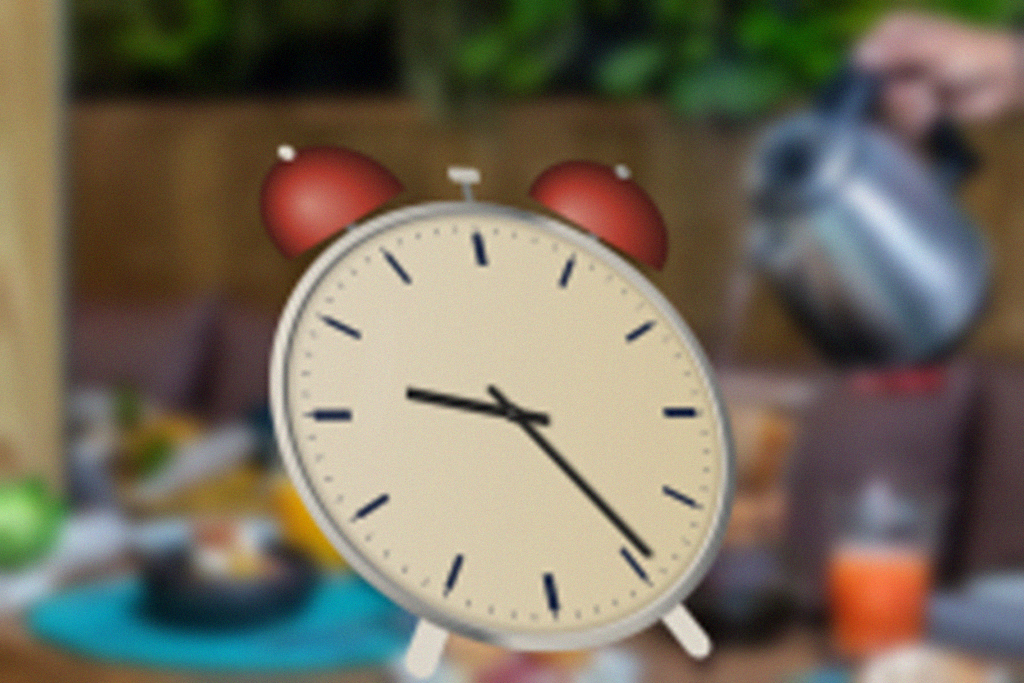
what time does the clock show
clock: 9:24
